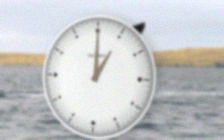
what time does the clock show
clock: 1:00
